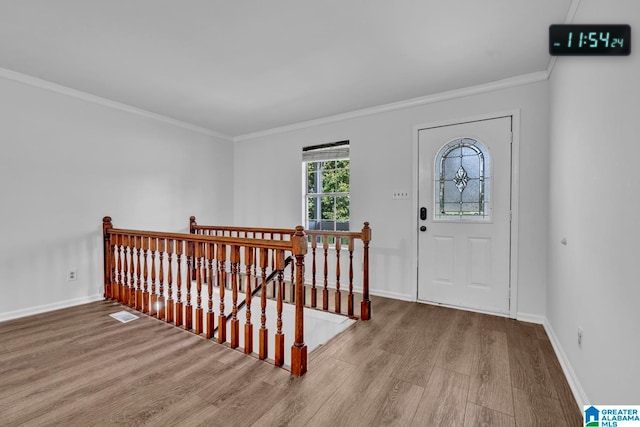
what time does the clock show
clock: 11:54
